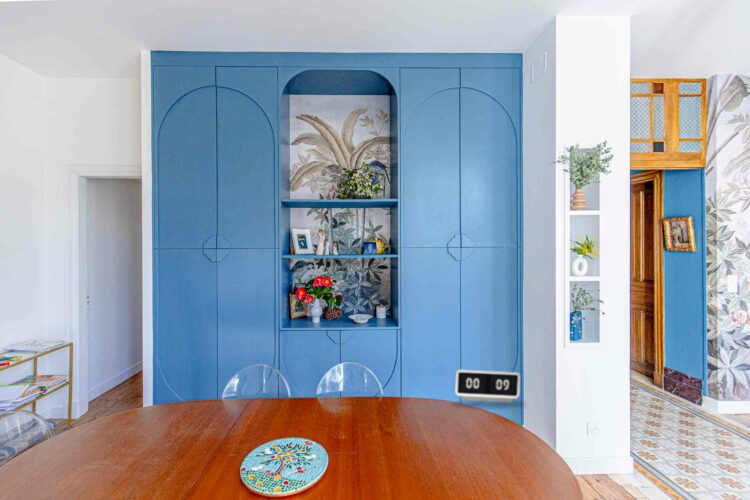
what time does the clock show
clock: 0:09
